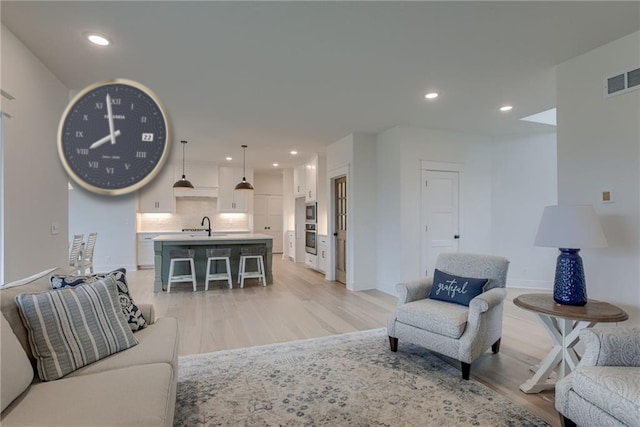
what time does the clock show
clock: 7:58
